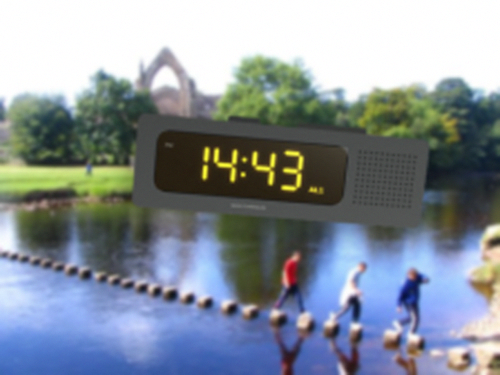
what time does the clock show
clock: 14:43
